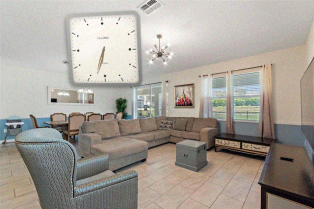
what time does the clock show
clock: 6:33
